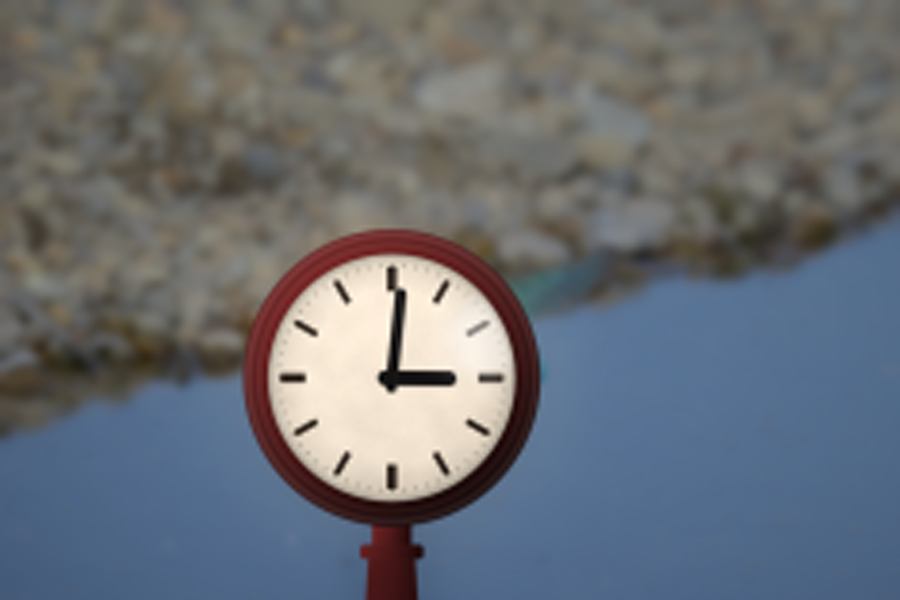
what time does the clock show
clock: 3:01
